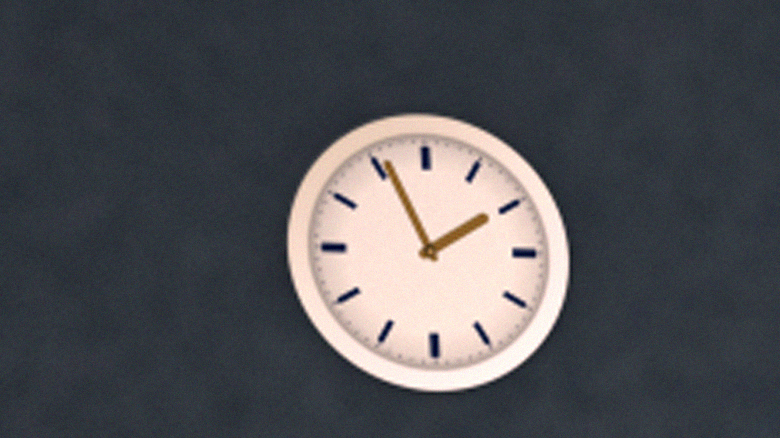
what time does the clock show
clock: 1:56
